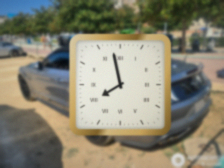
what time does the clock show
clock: 7:58
